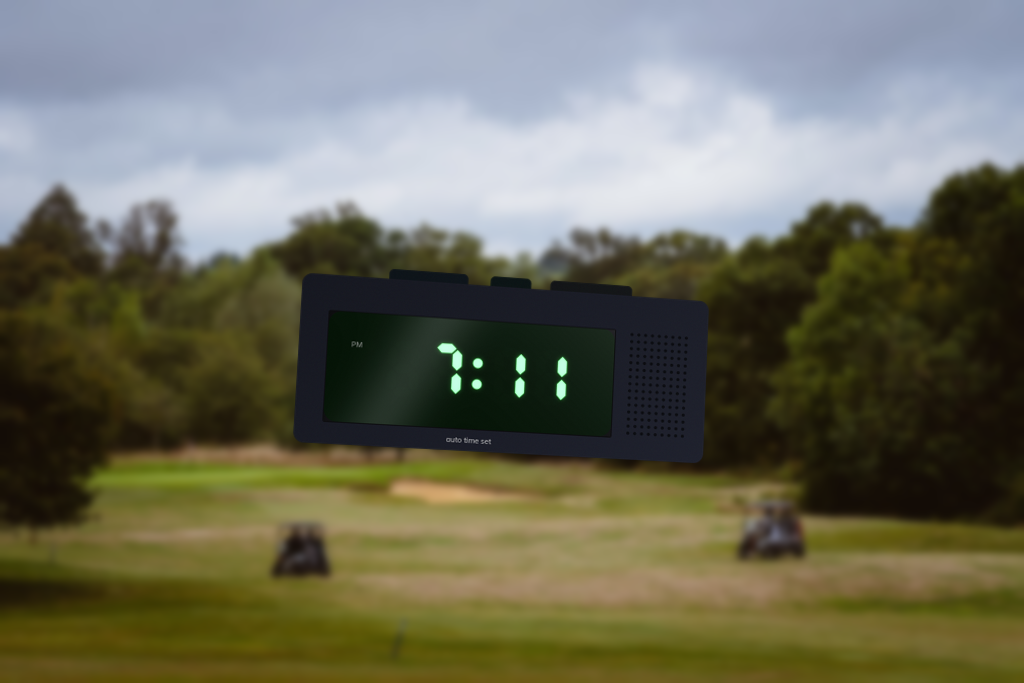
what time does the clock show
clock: 7:11
